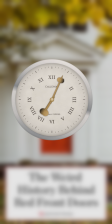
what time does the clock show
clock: 7:04
